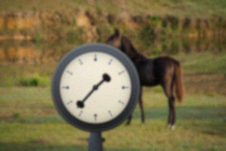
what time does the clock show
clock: 1:37
